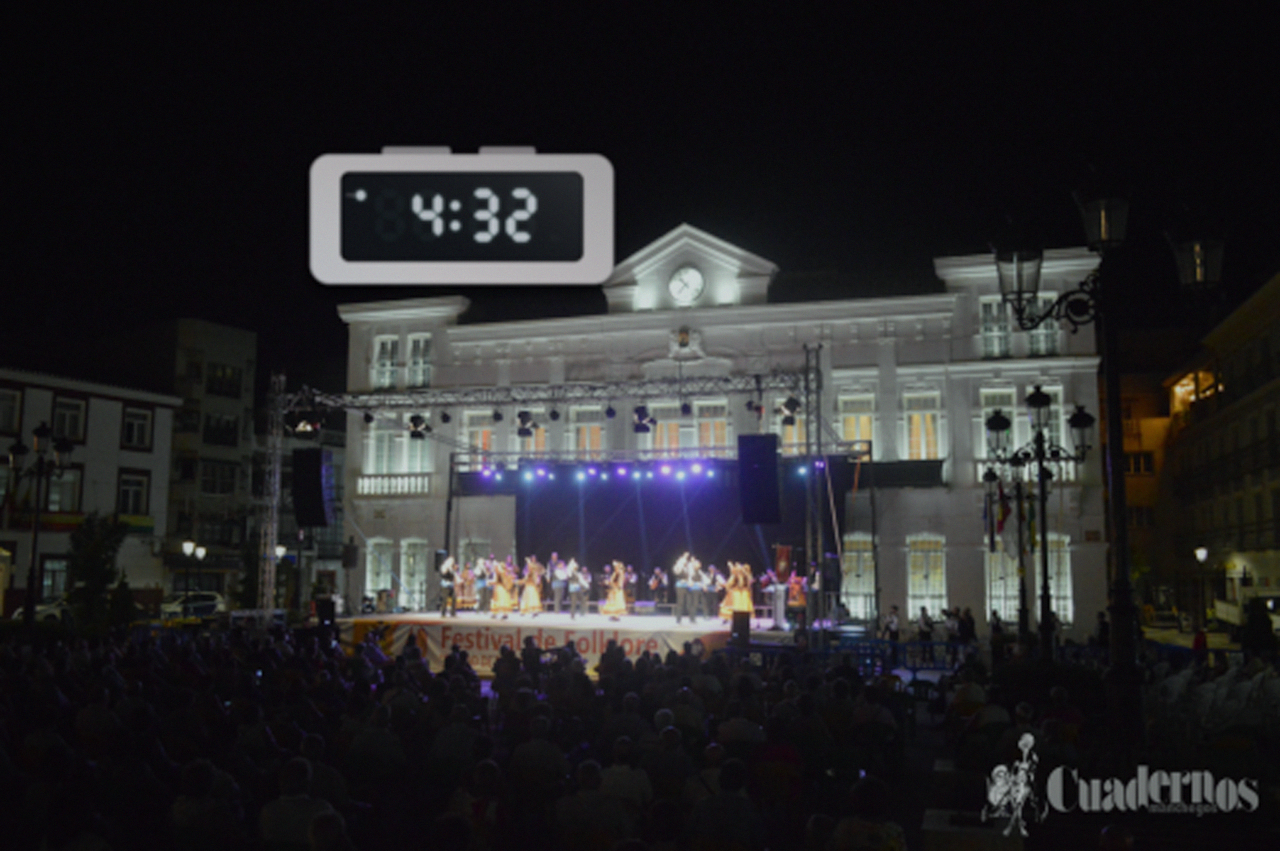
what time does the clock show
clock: 4:32
